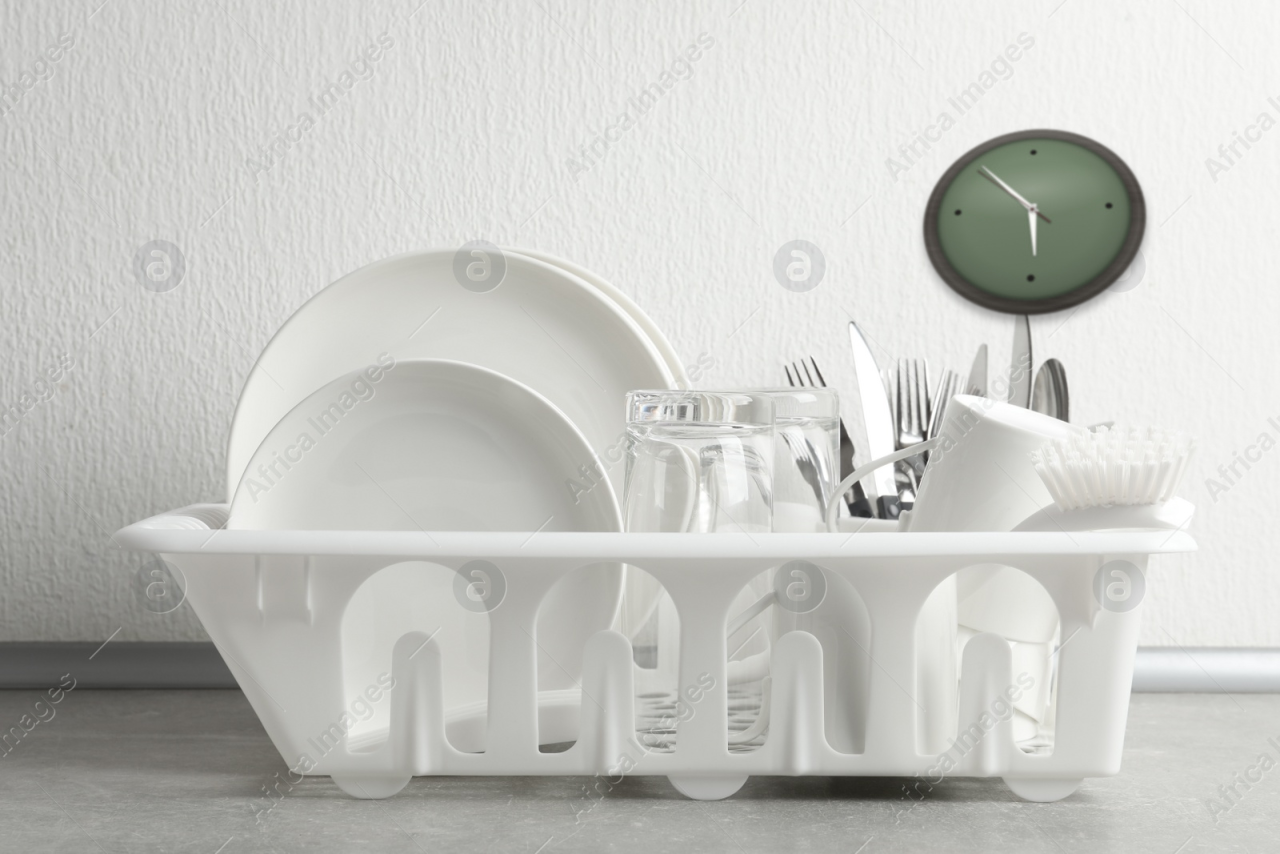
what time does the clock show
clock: 5:52:52
